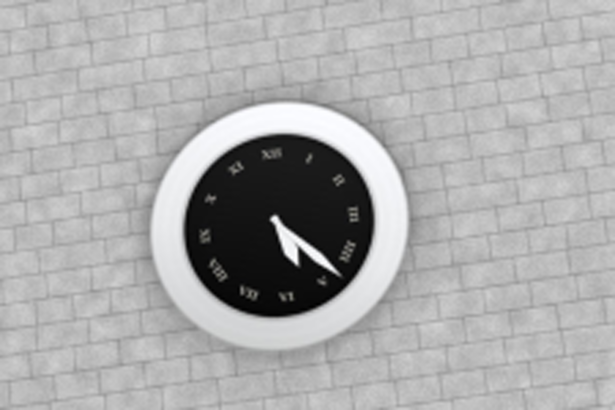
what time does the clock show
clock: 5:23
